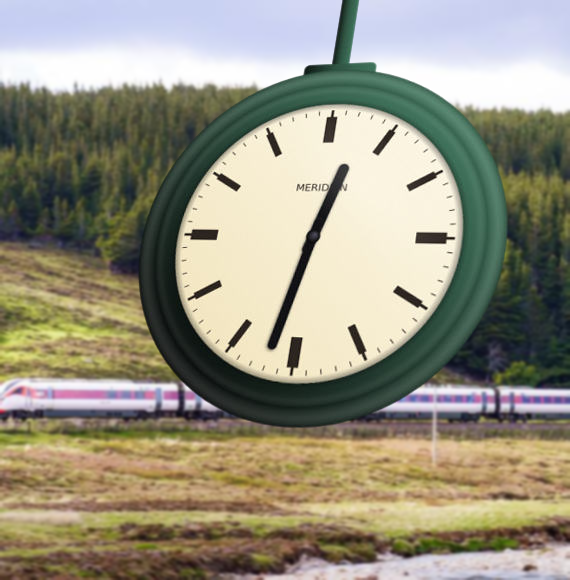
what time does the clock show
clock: 12:32
